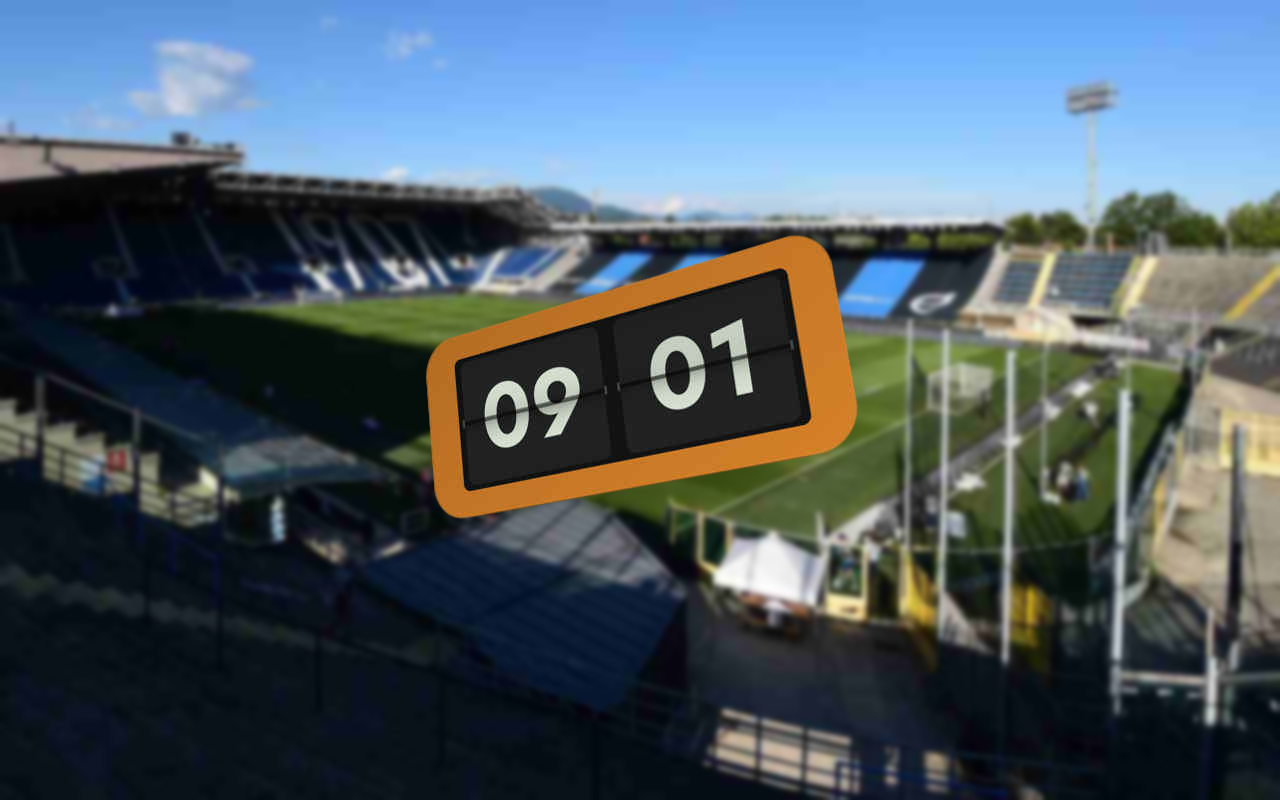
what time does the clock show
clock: 9:01
